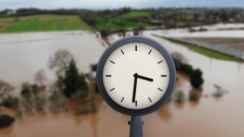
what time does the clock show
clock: 3:31
